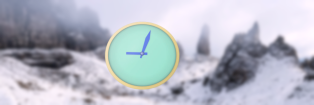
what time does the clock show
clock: 9:03
